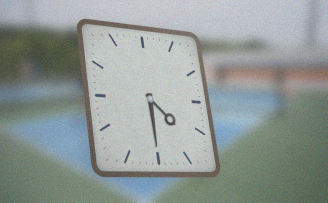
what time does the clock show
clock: 4:30
